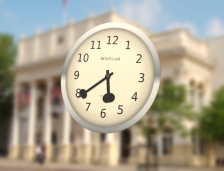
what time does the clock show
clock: 5:39
